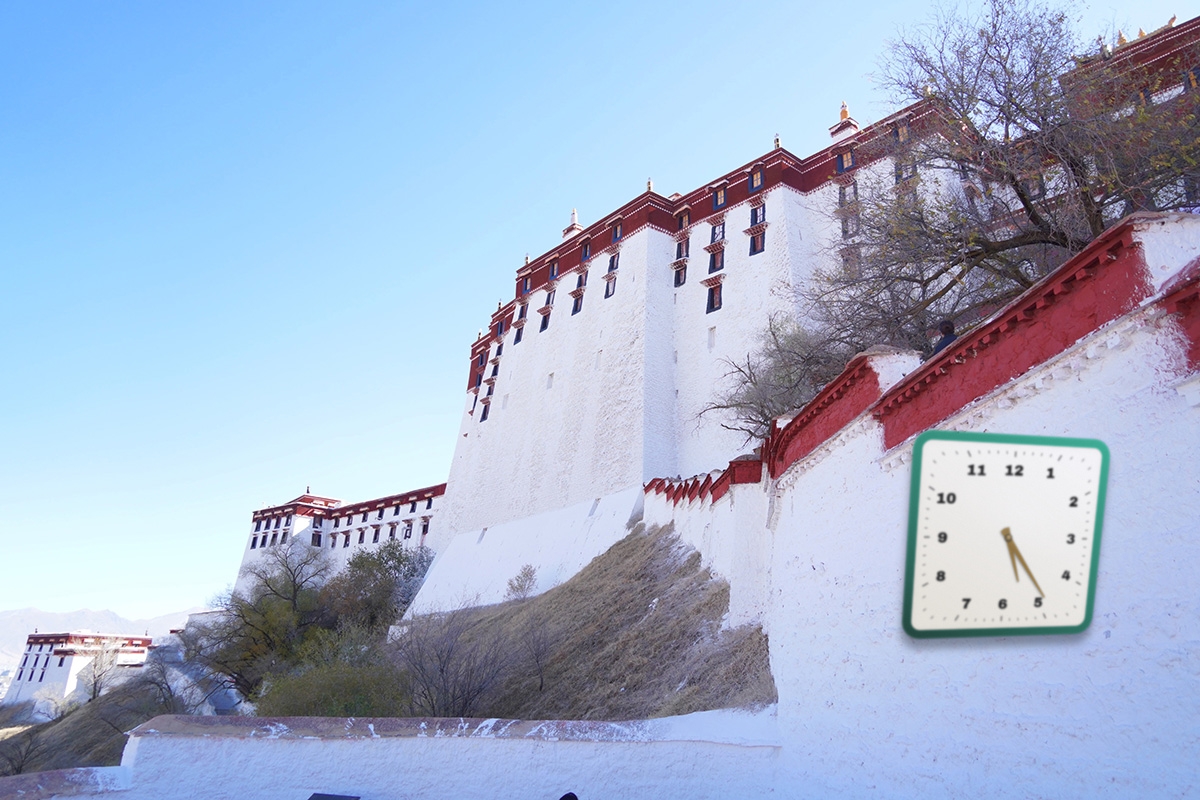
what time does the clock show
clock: 5:24
